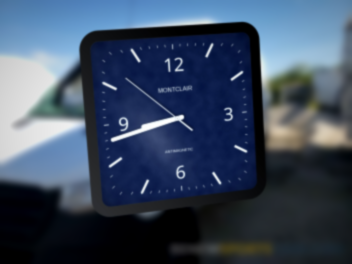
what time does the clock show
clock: 8:42:52
